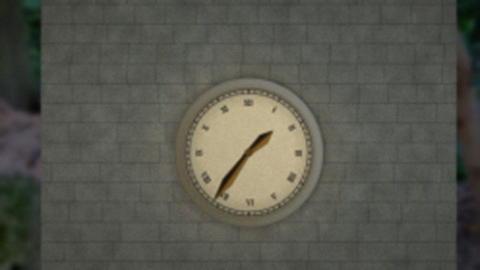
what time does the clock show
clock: 1:36
